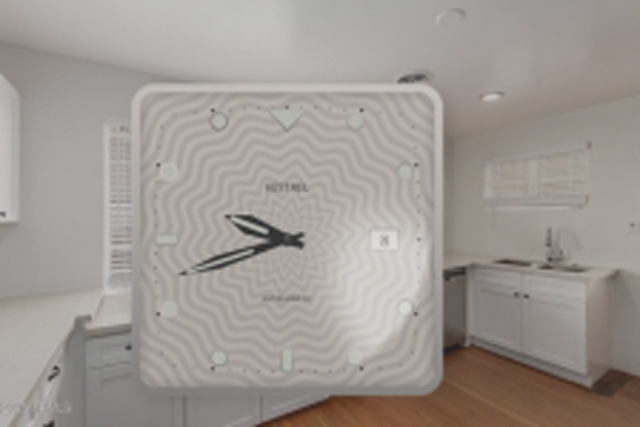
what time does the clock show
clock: 9:42
